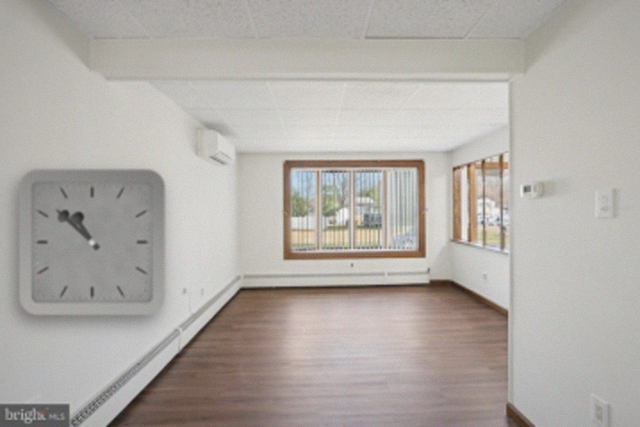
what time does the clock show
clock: 10:52
